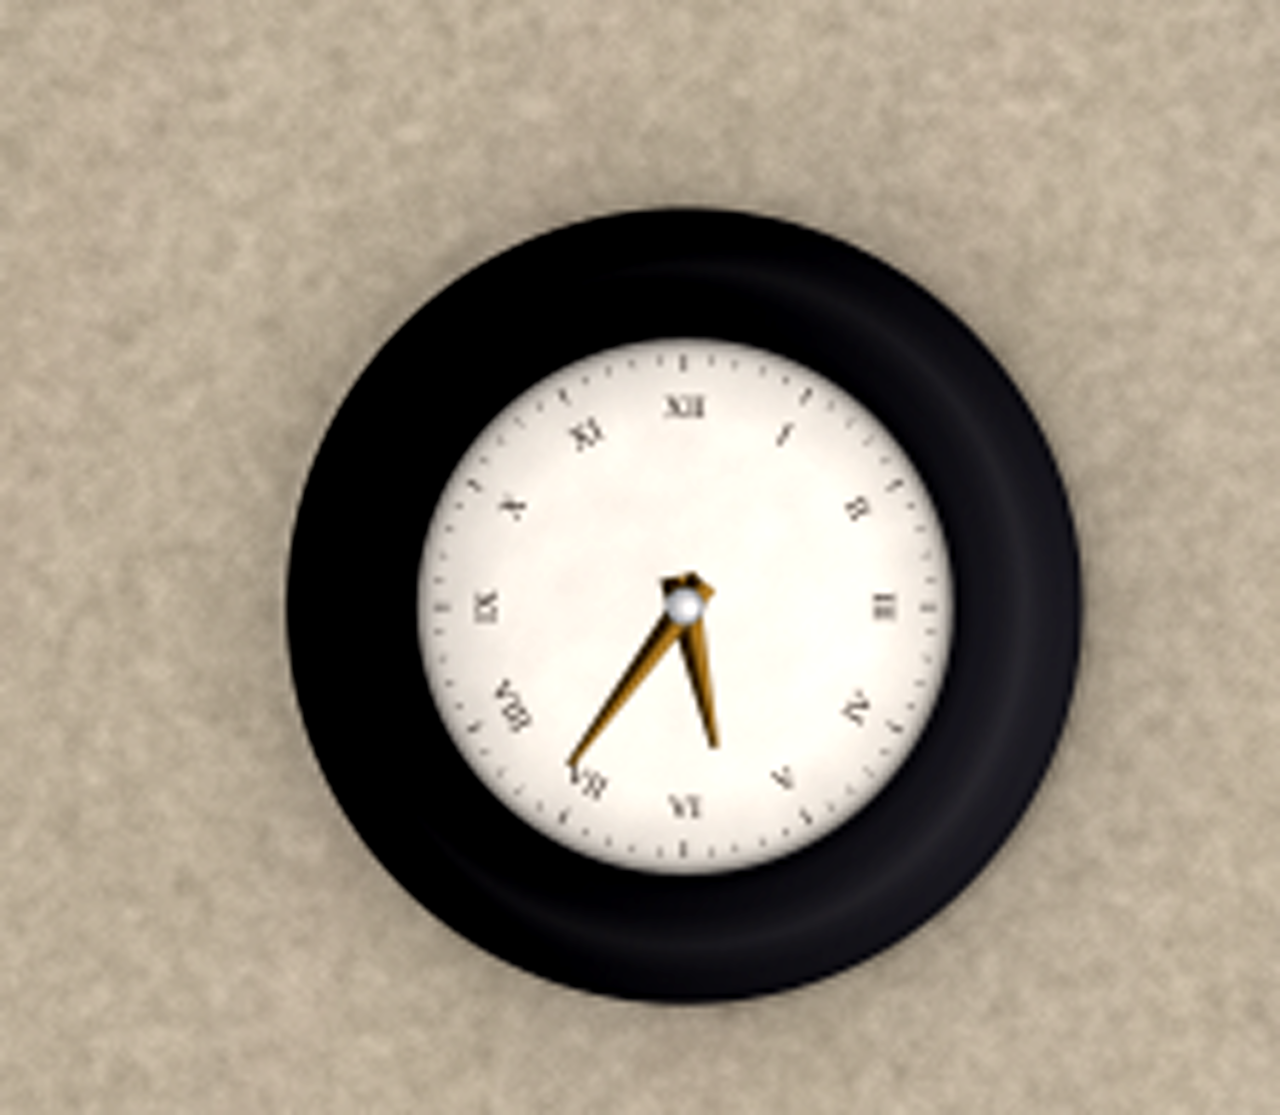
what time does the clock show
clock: 5:36
